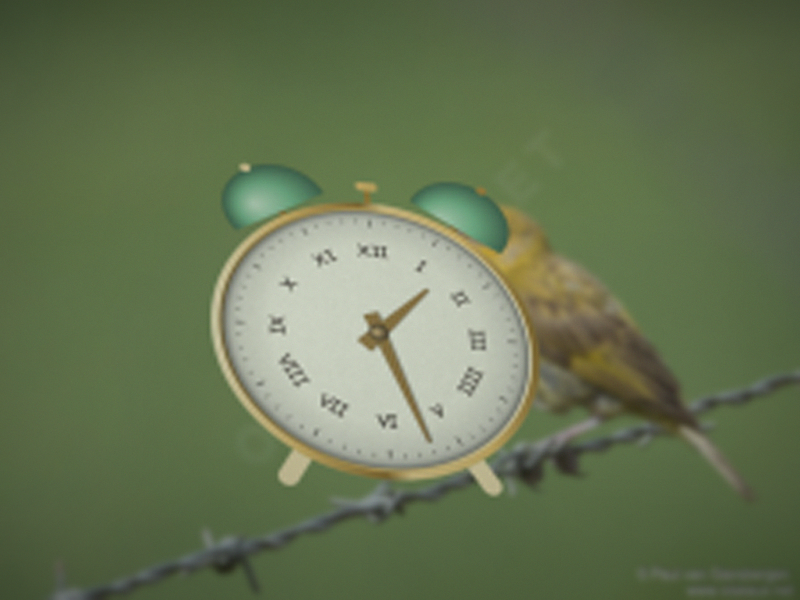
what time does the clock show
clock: 1:27
